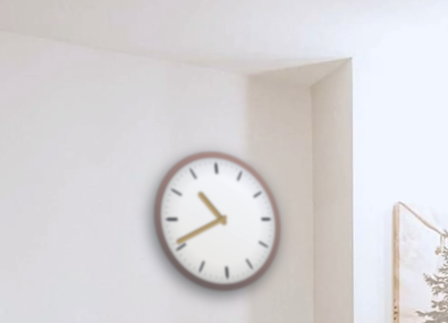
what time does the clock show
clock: 10:41
